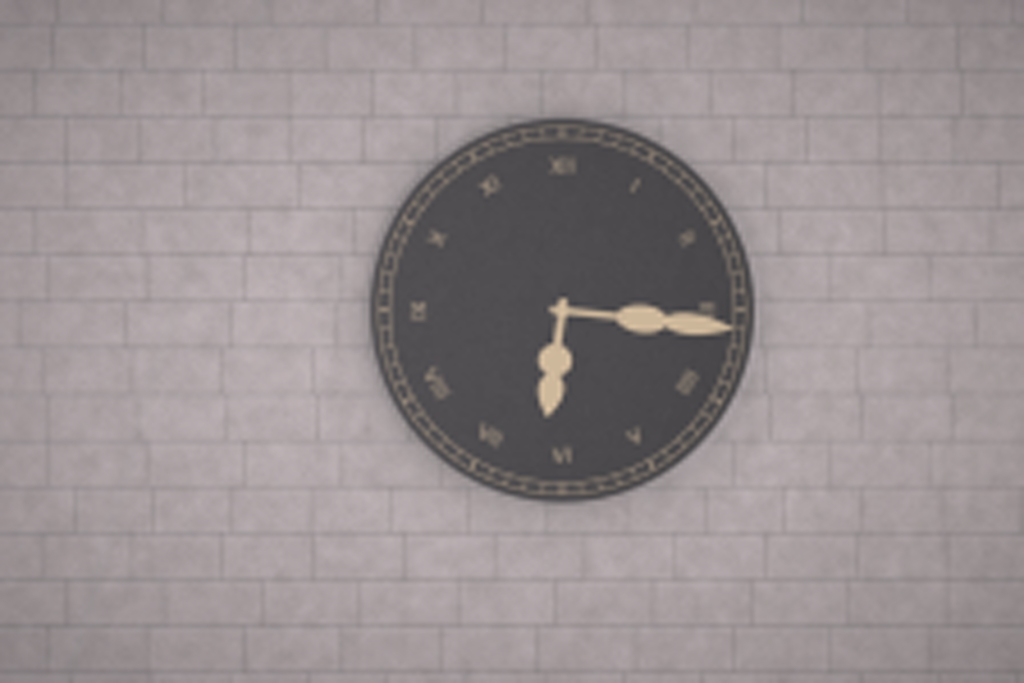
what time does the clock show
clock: 6:16
